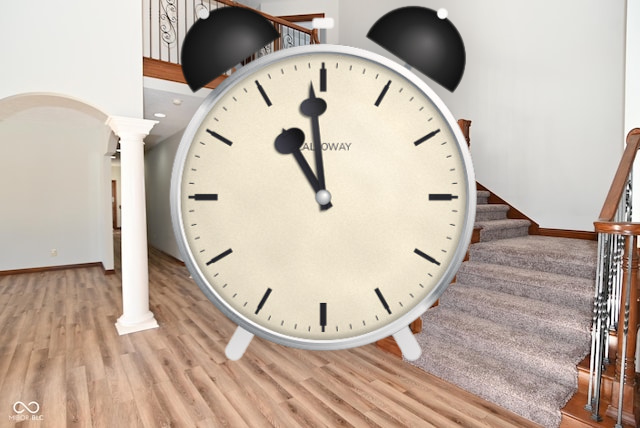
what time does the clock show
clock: 10:59
